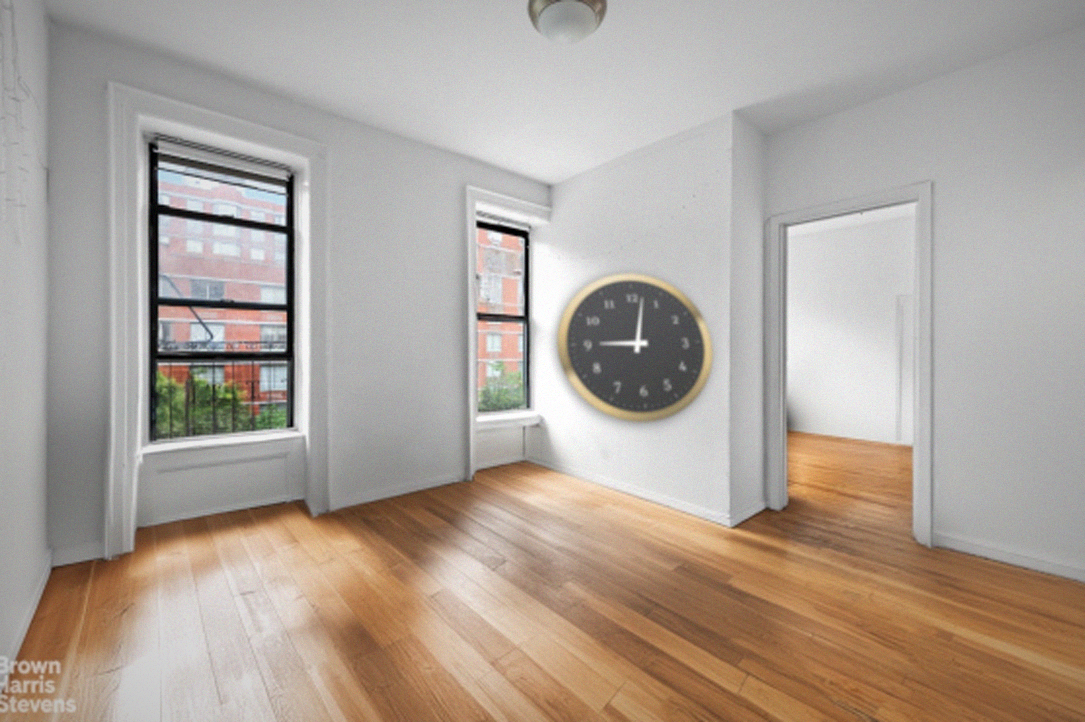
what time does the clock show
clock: 9:02
